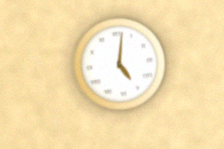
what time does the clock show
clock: 5:02
